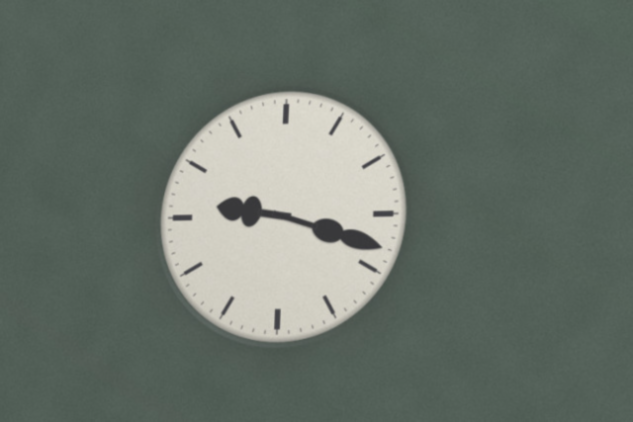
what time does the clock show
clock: 9:18
